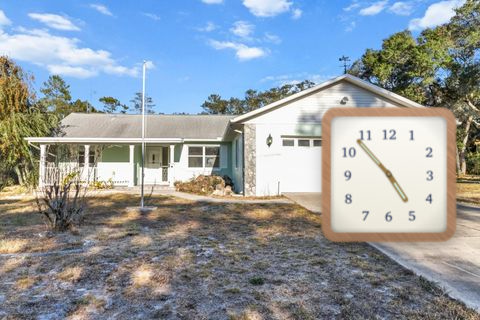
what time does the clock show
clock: 4:53
